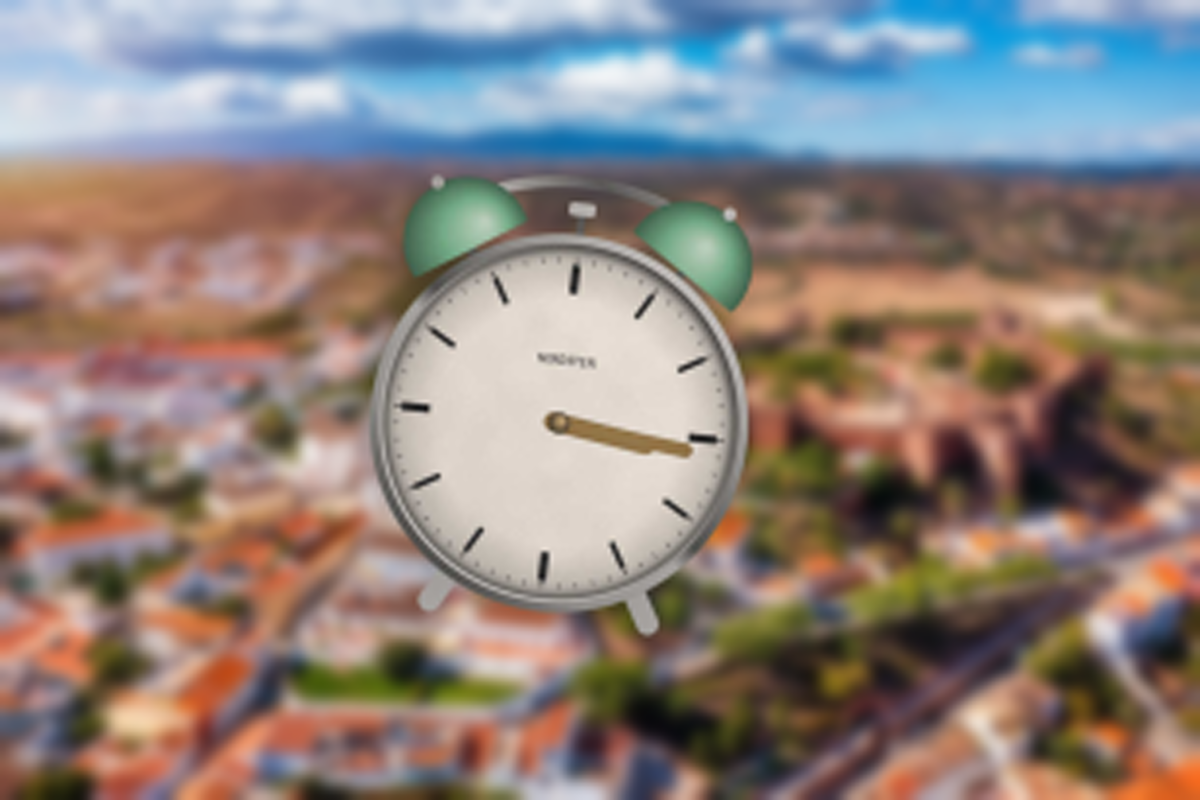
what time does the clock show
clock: 3:16
